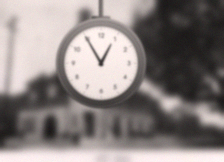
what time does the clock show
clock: 12:55
